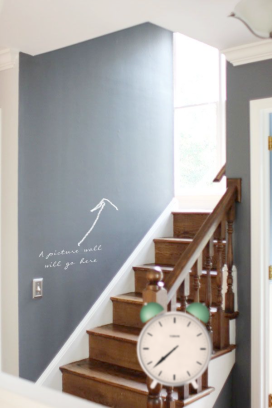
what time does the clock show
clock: 7:38
